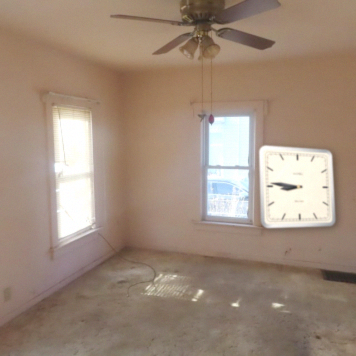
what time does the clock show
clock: 8:46
